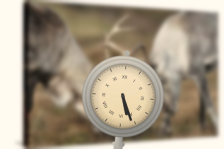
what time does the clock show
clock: 5:26
